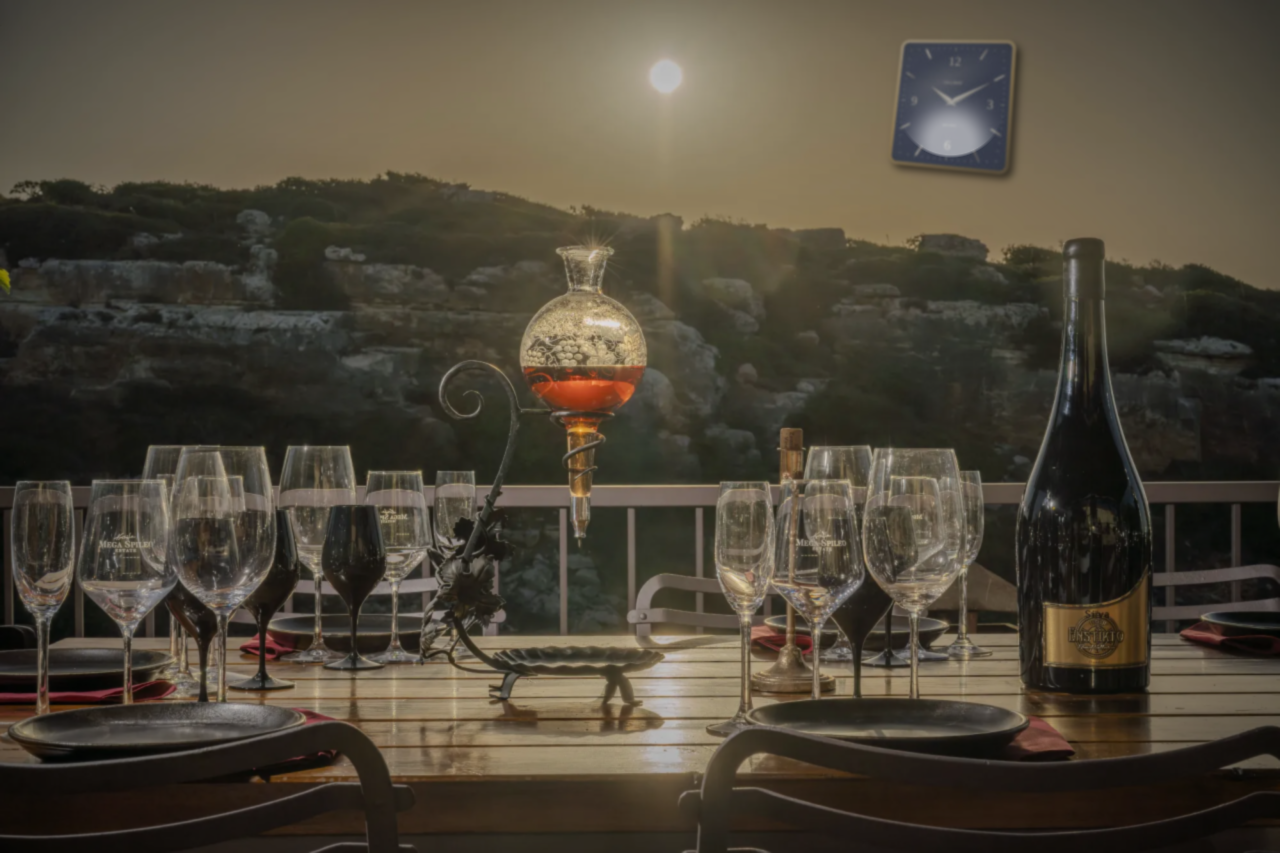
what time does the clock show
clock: 10:10
